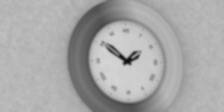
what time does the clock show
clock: 1:51
